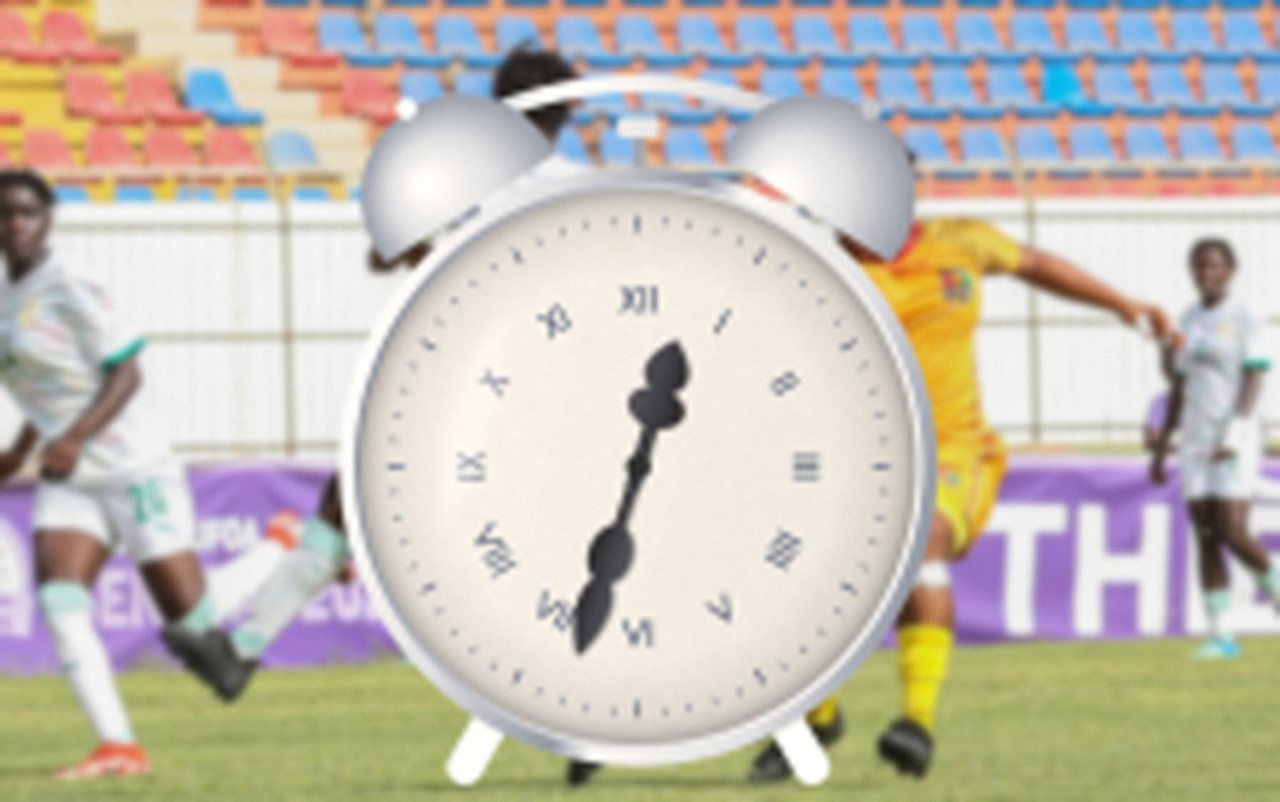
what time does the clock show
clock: 12:33
